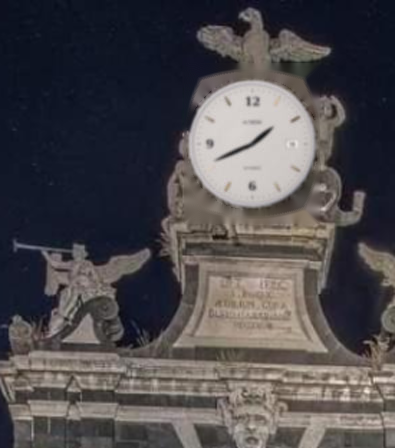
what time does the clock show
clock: 1:41
